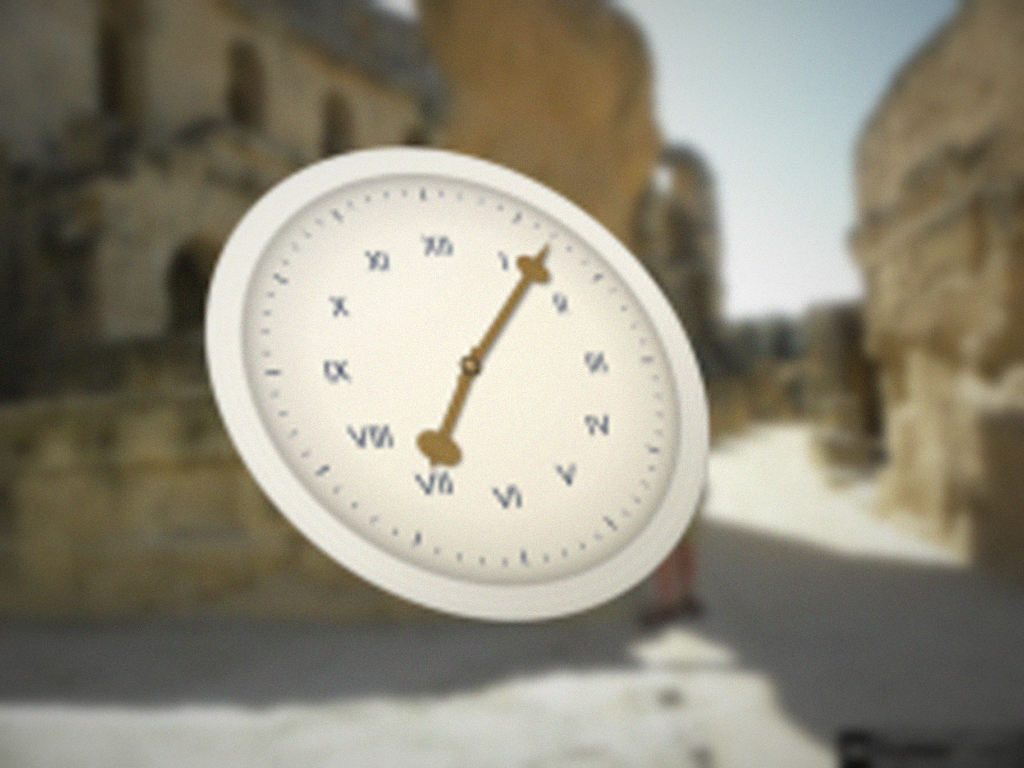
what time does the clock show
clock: 7:07
